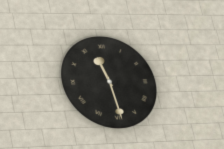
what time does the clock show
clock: 11:29
